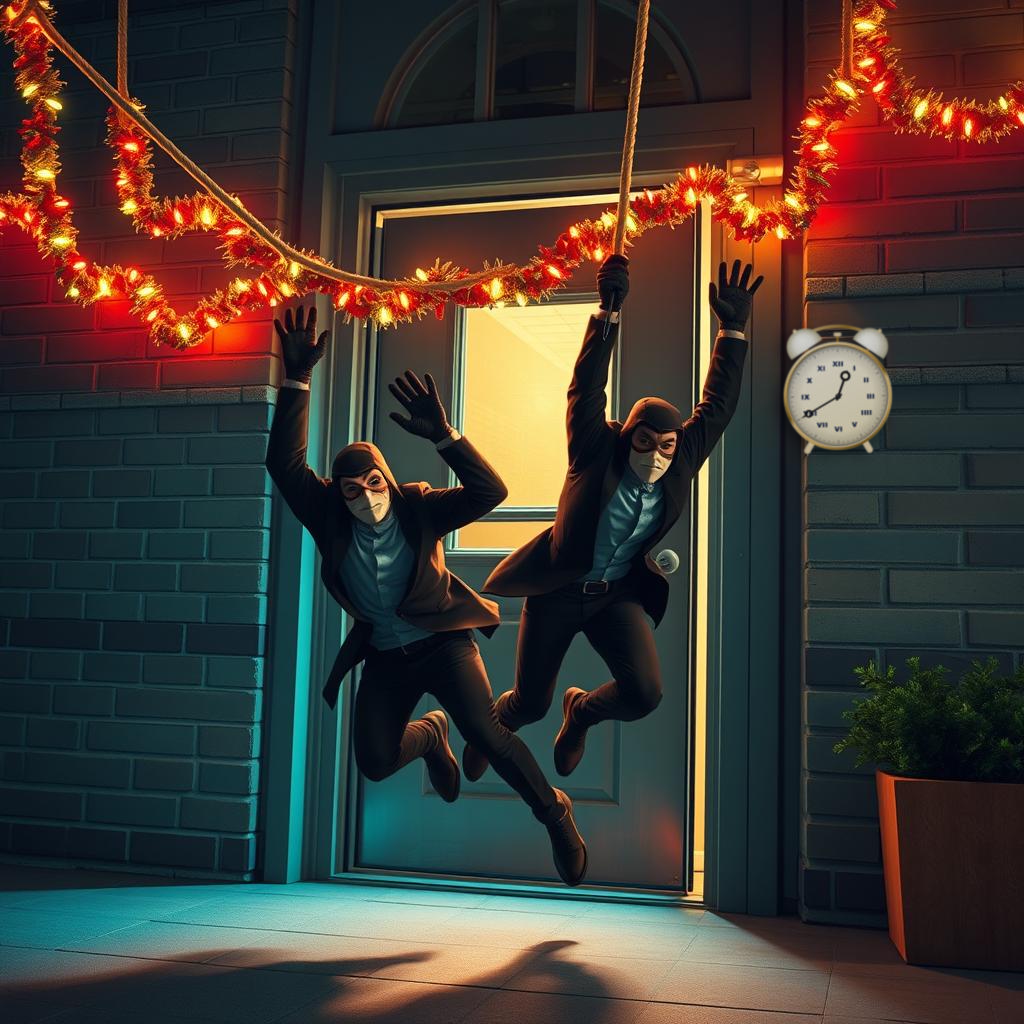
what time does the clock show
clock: 12:40
